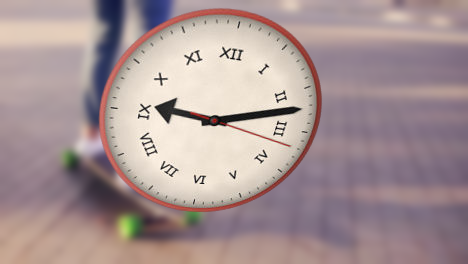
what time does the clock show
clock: 9:12:17
